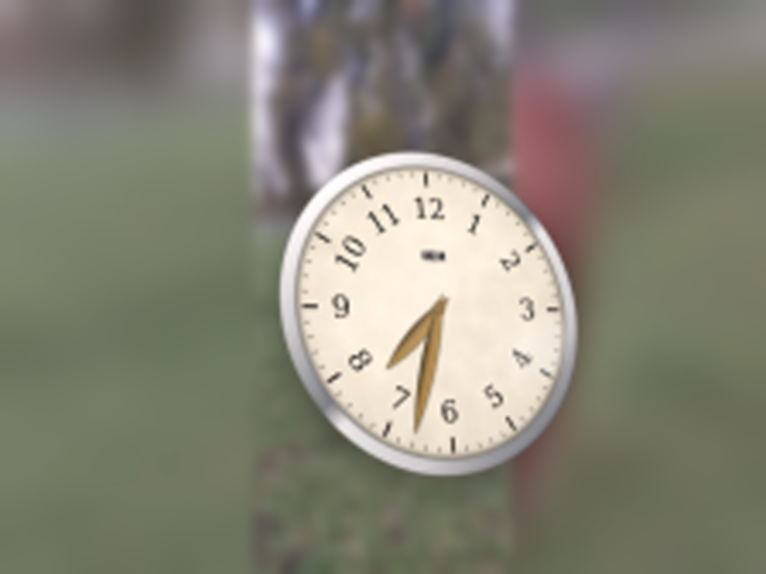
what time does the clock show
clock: 7:33
